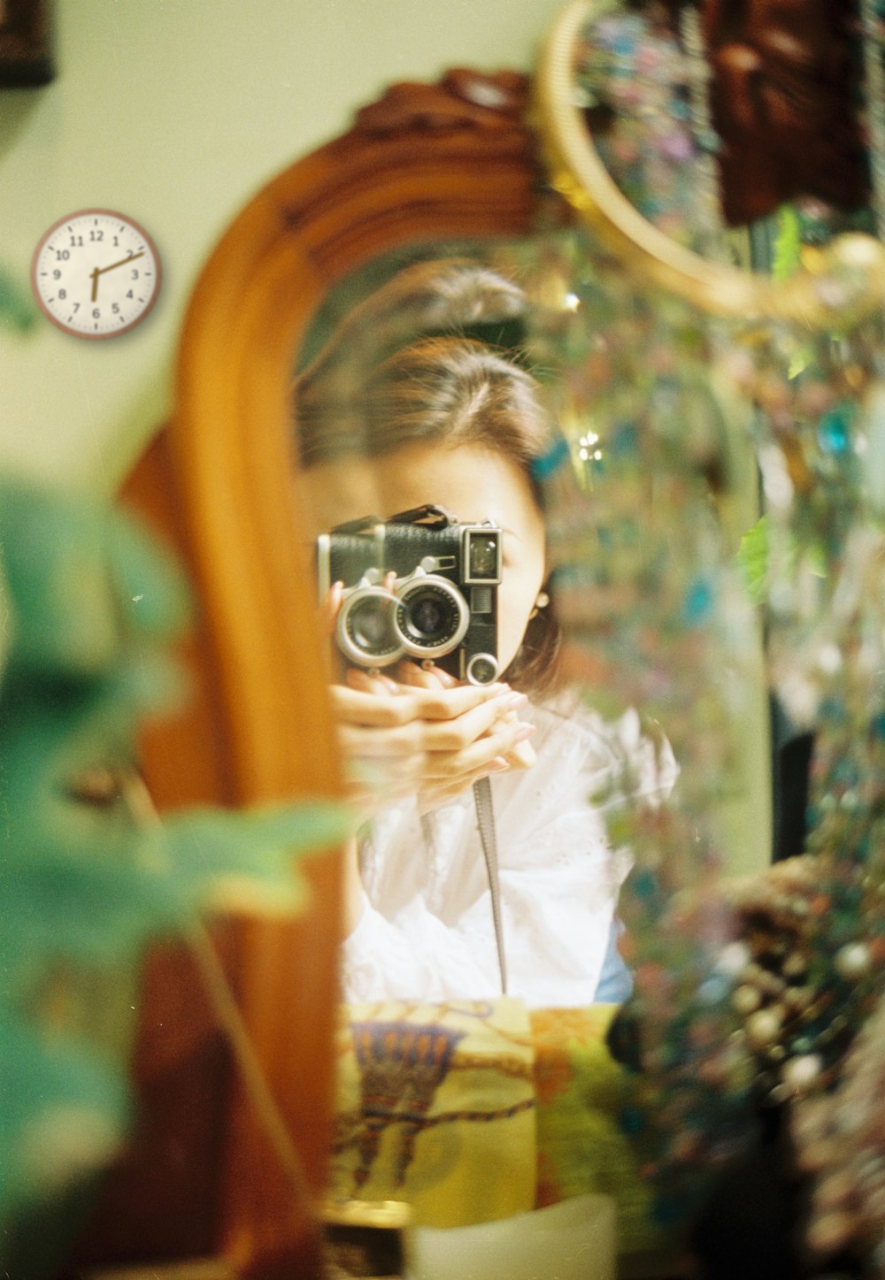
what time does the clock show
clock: 6:11
